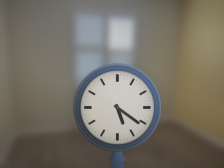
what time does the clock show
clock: 5:21
